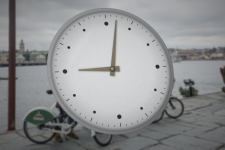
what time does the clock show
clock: 9:02
